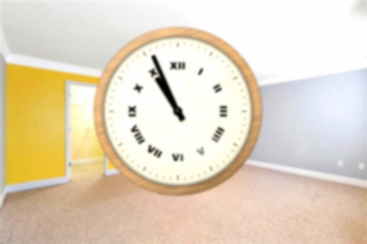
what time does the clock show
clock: 10:56
